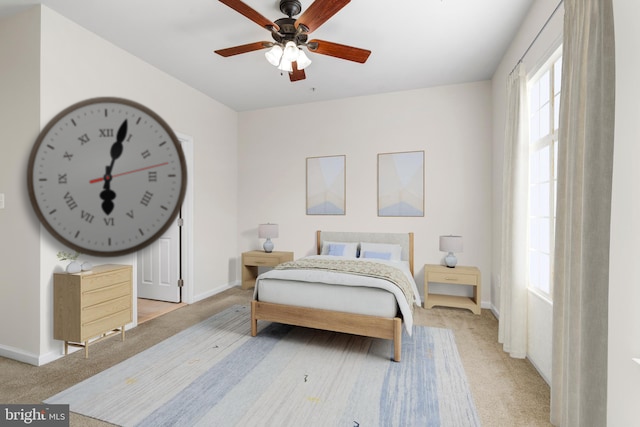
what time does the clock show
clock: 6:03:13
